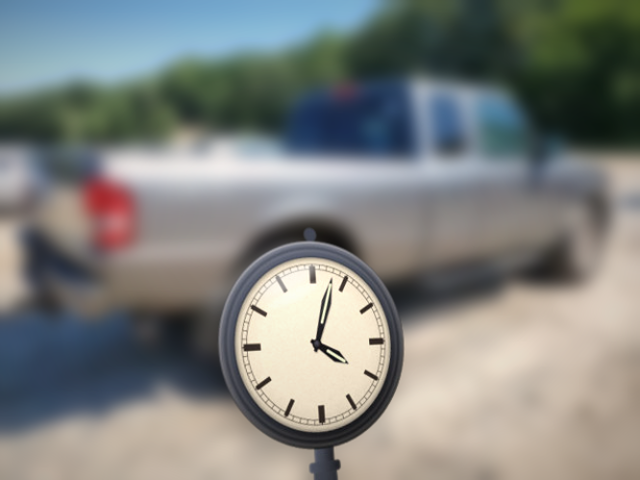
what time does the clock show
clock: 4:03
